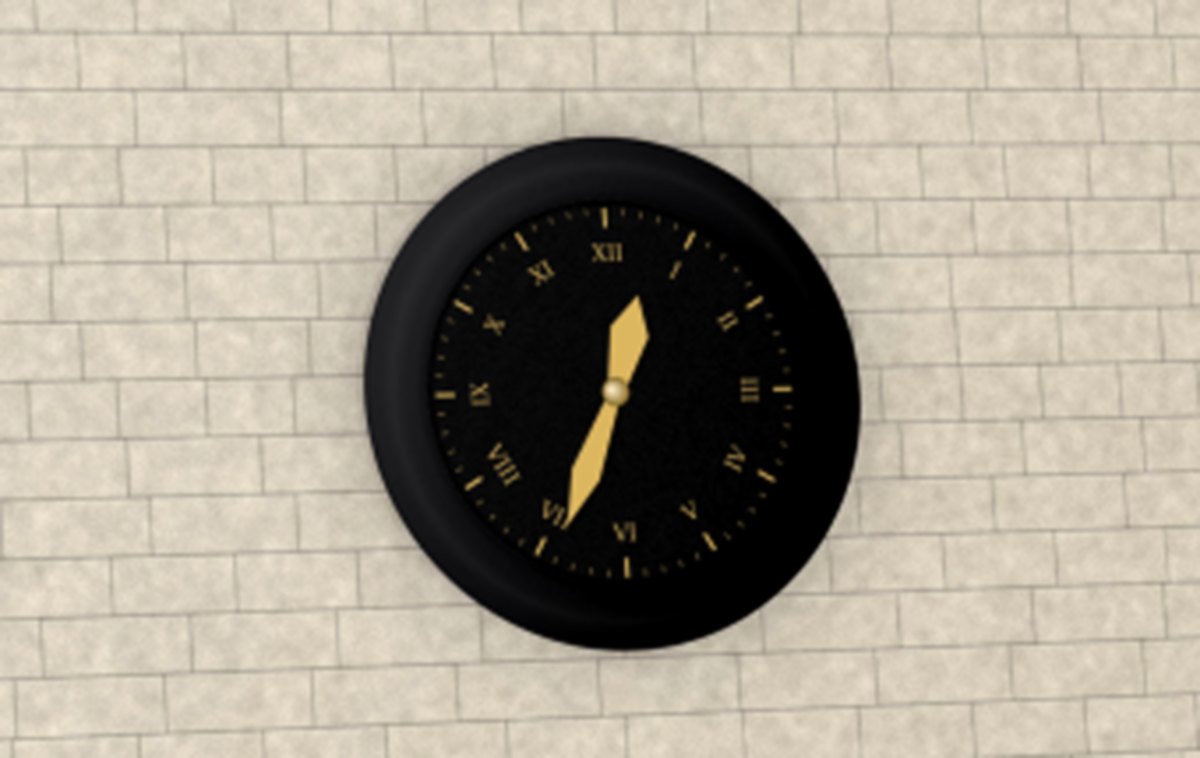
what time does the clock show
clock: 12:34
